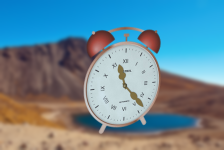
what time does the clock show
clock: 11:23
